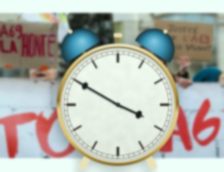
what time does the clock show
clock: 3:50
